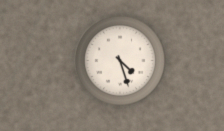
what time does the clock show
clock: 4:27
